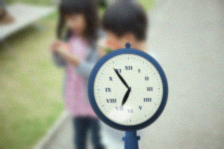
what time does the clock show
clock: 6:54
